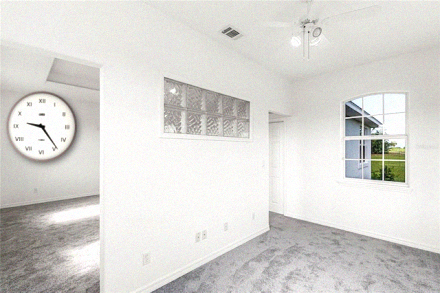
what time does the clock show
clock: 9:24
